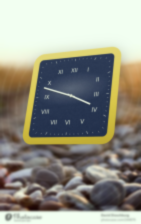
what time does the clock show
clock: 3:48
